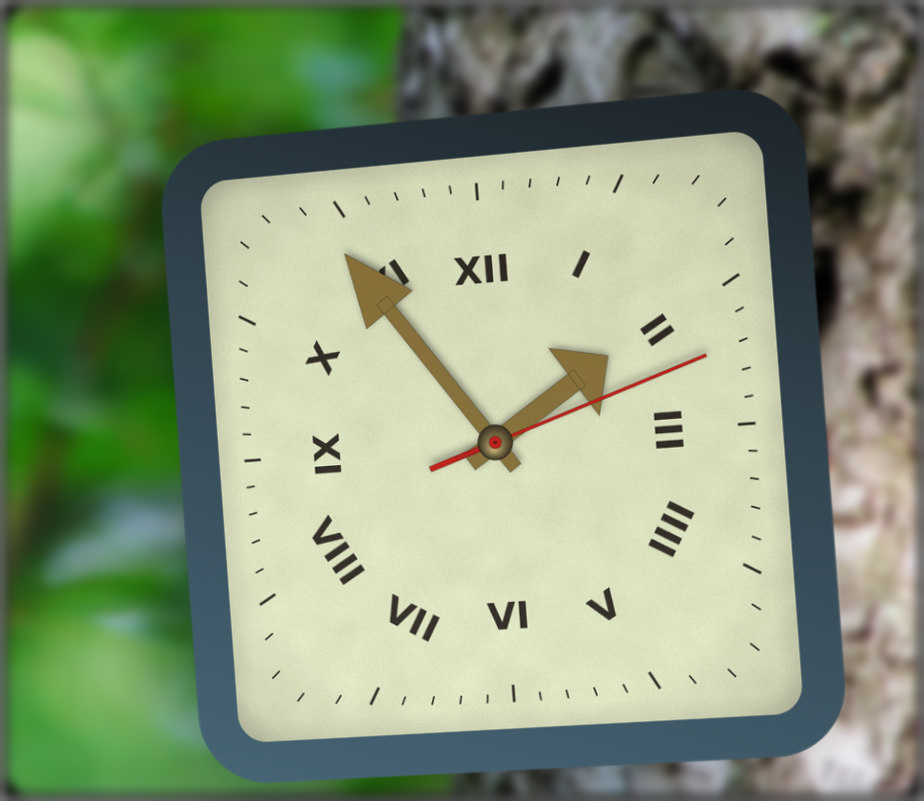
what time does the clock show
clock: 1:54:12
